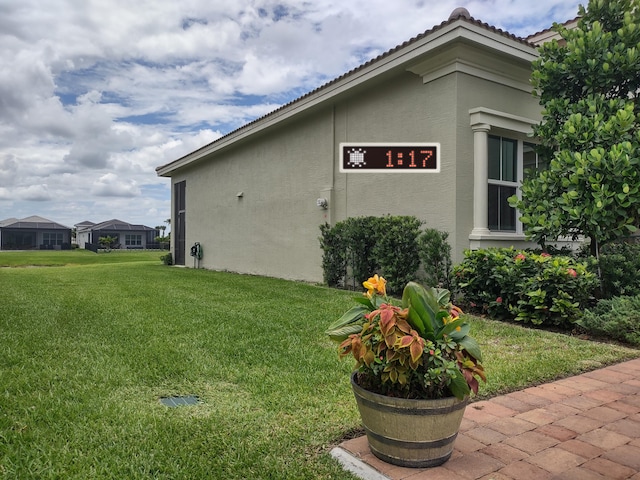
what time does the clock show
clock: 1:17
